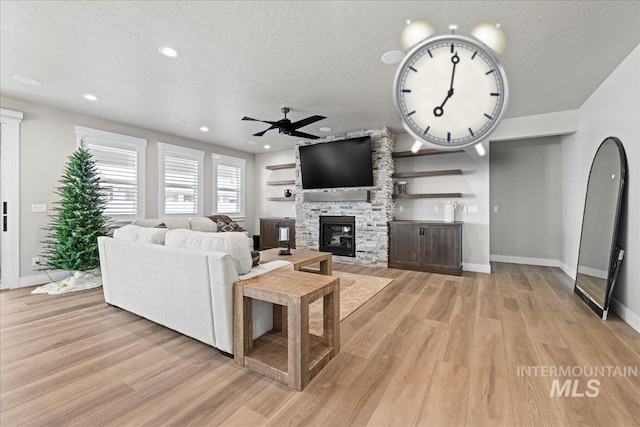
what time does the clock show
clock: 7:01
